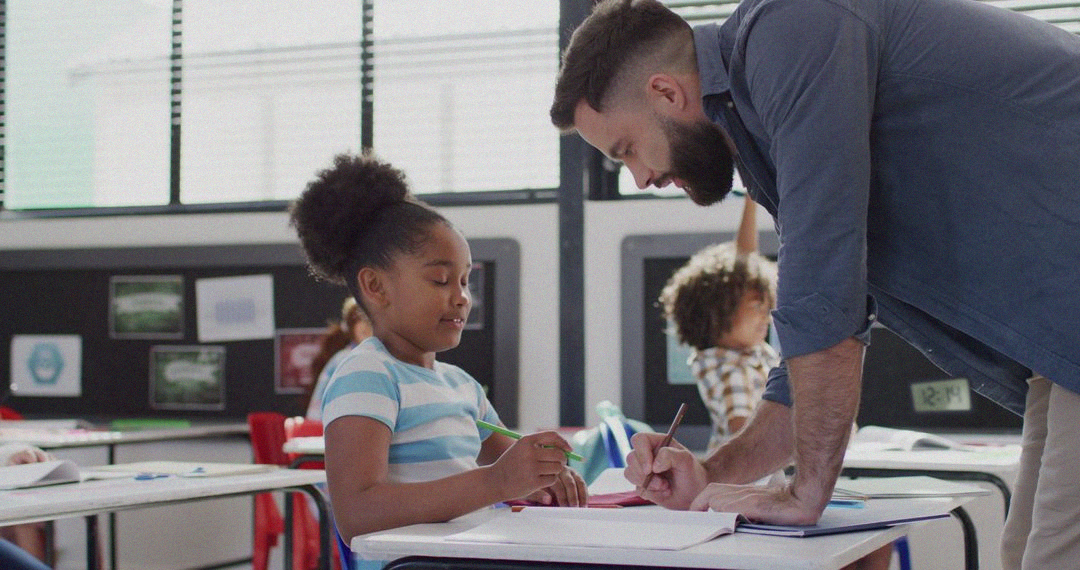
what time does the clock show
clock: 12:14
